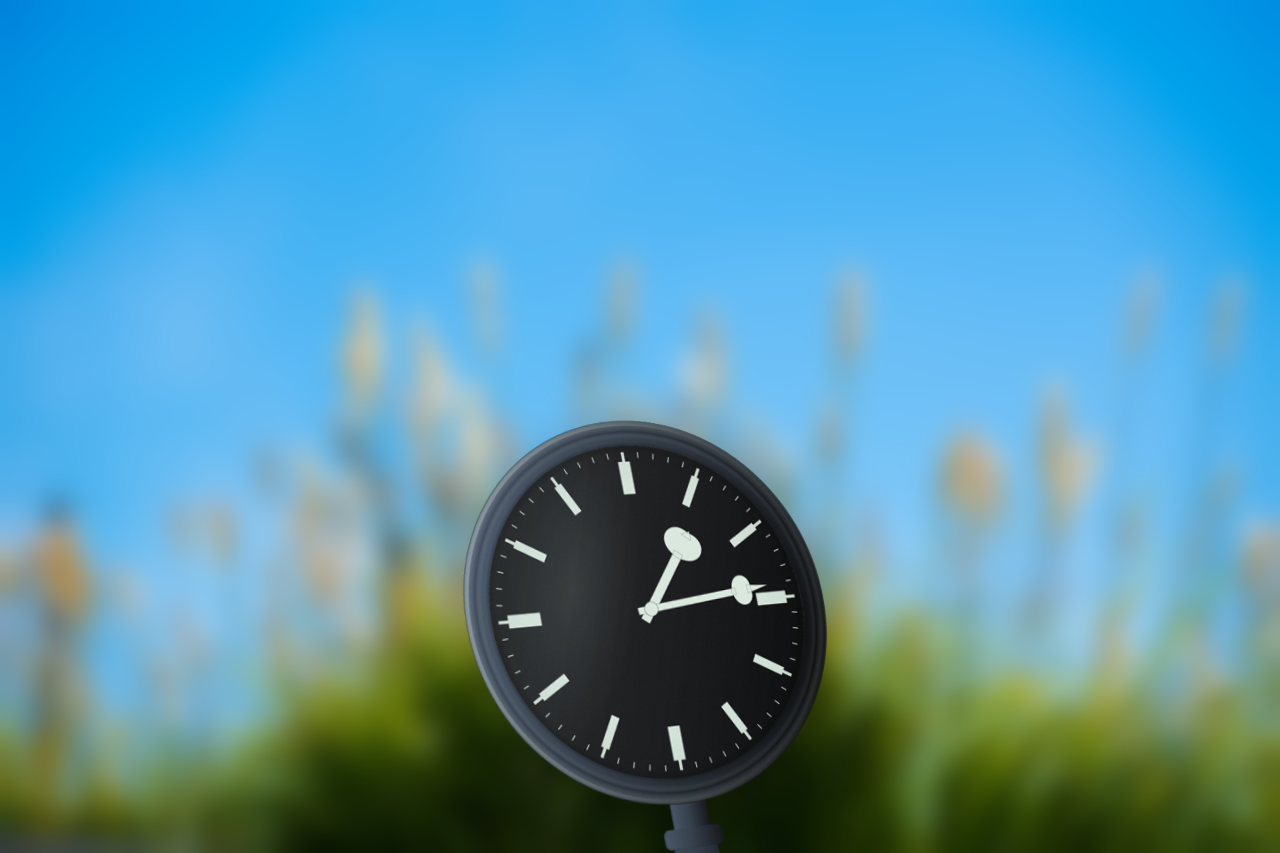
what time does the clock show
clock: 1:14
